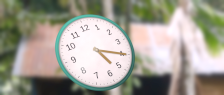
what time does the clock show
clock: 5:20
